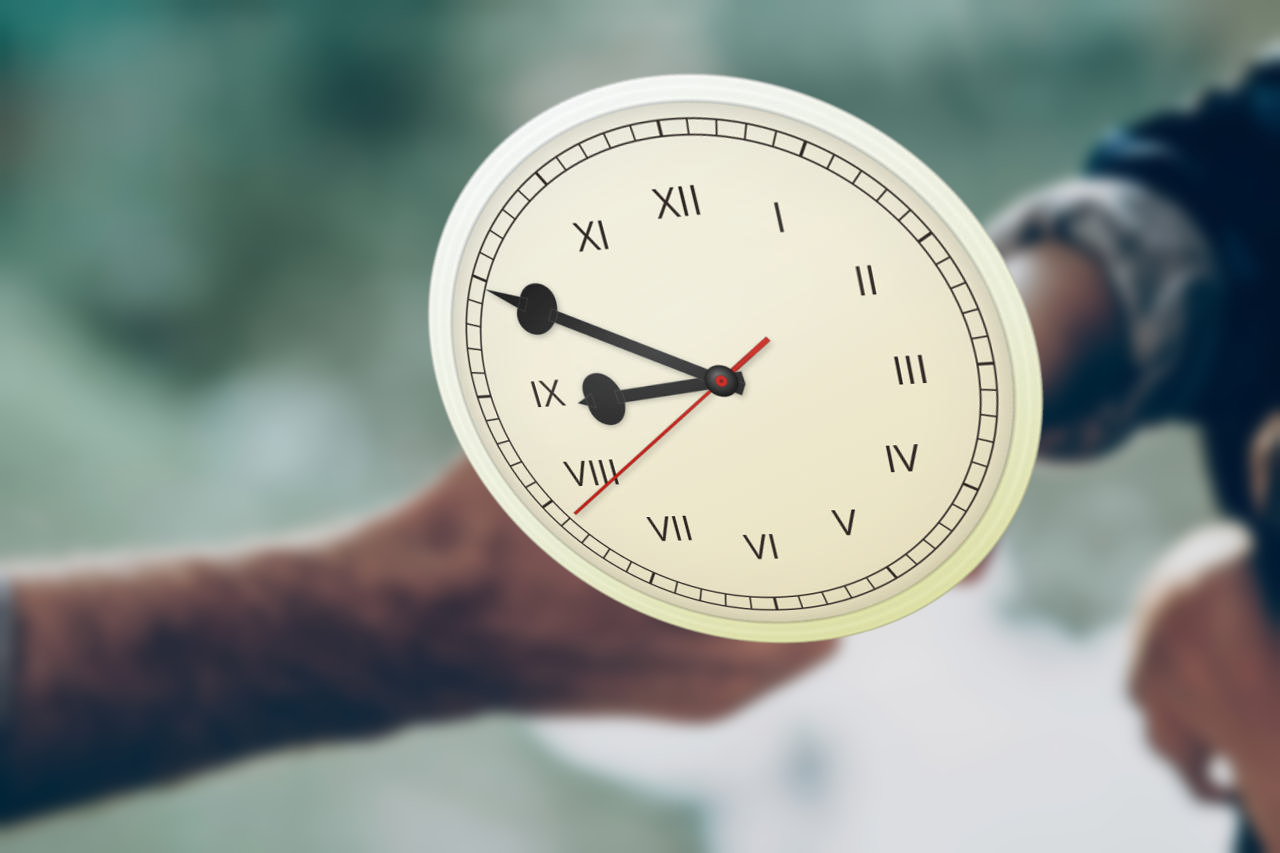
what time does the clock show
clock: 8:49:39
